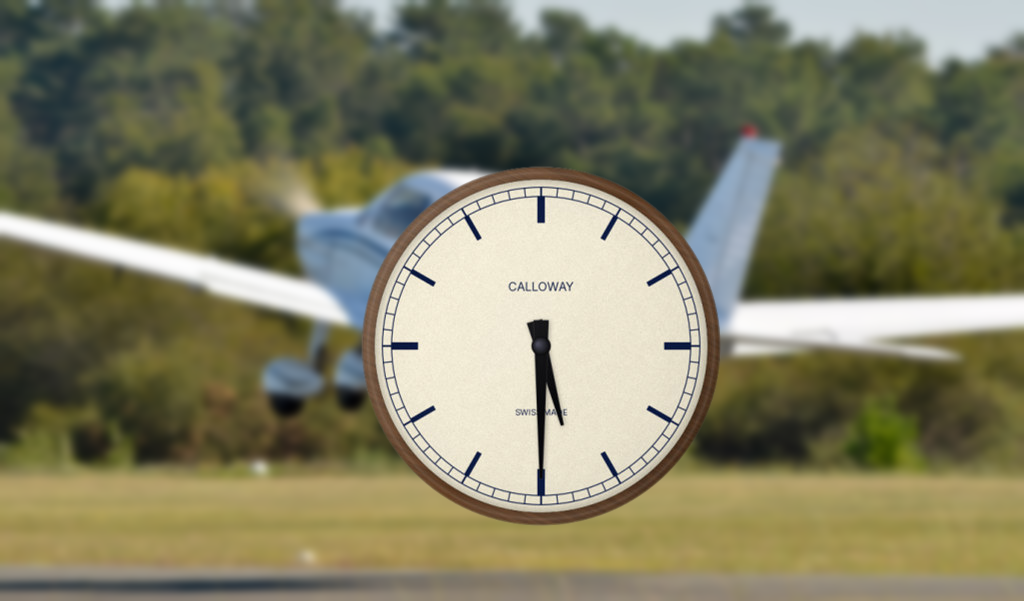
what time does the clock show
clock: 5:30
